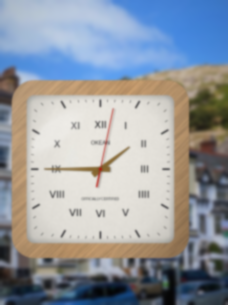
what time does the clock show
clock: 1:45:02
